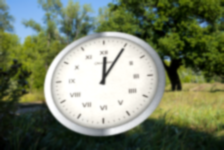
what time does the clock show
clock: 12:05
